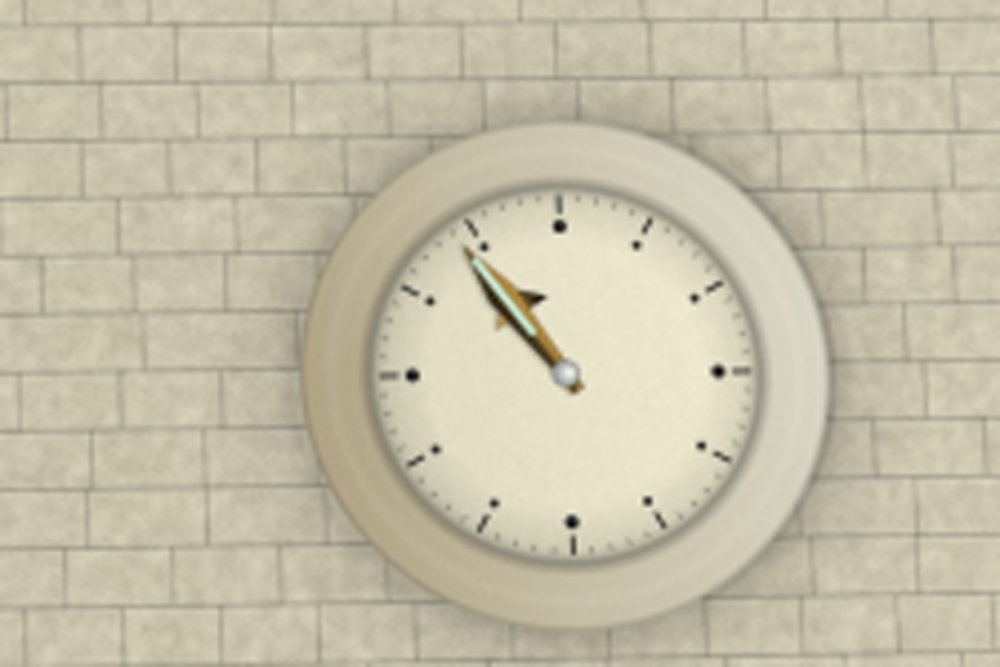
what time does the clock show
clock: 10:54
